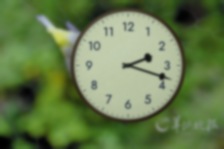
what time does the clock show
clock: 2:18
